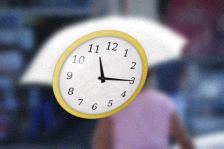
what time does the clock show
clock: 11:15
